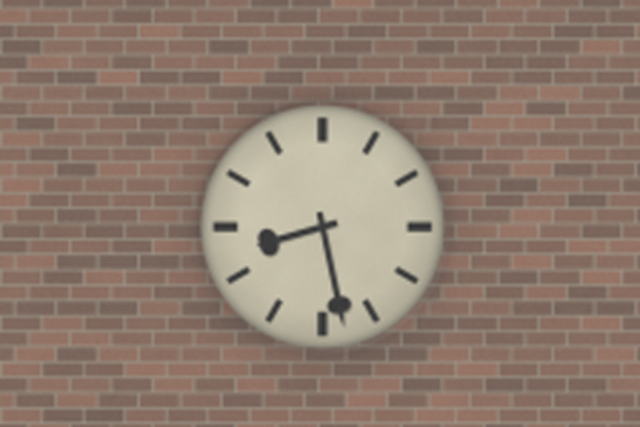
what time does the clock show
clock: 8:28
